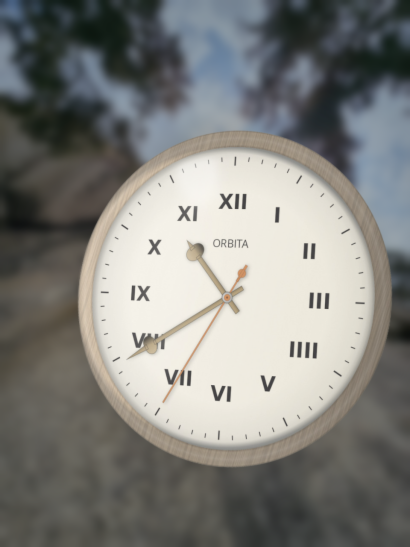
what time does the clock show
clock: 10:39:35
